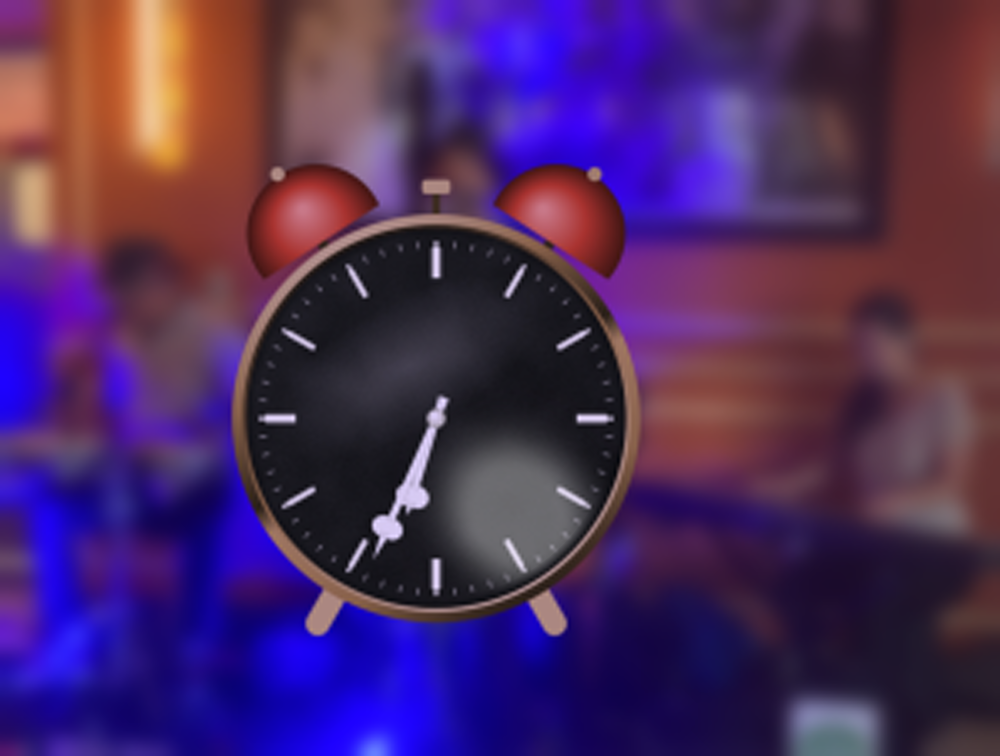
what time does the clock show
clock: 6:34
